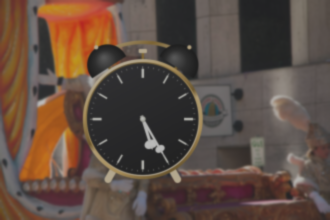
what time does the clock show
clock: 5:25
